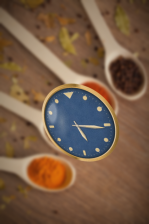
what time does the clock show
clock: 5:16
